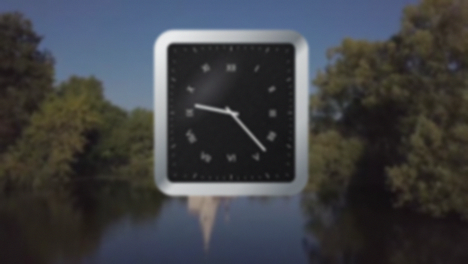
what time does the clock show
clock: 9:23
